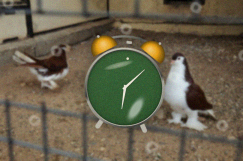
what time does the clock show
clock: 6:07
